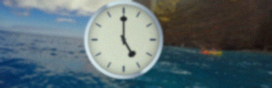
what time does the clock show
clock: 5:00
